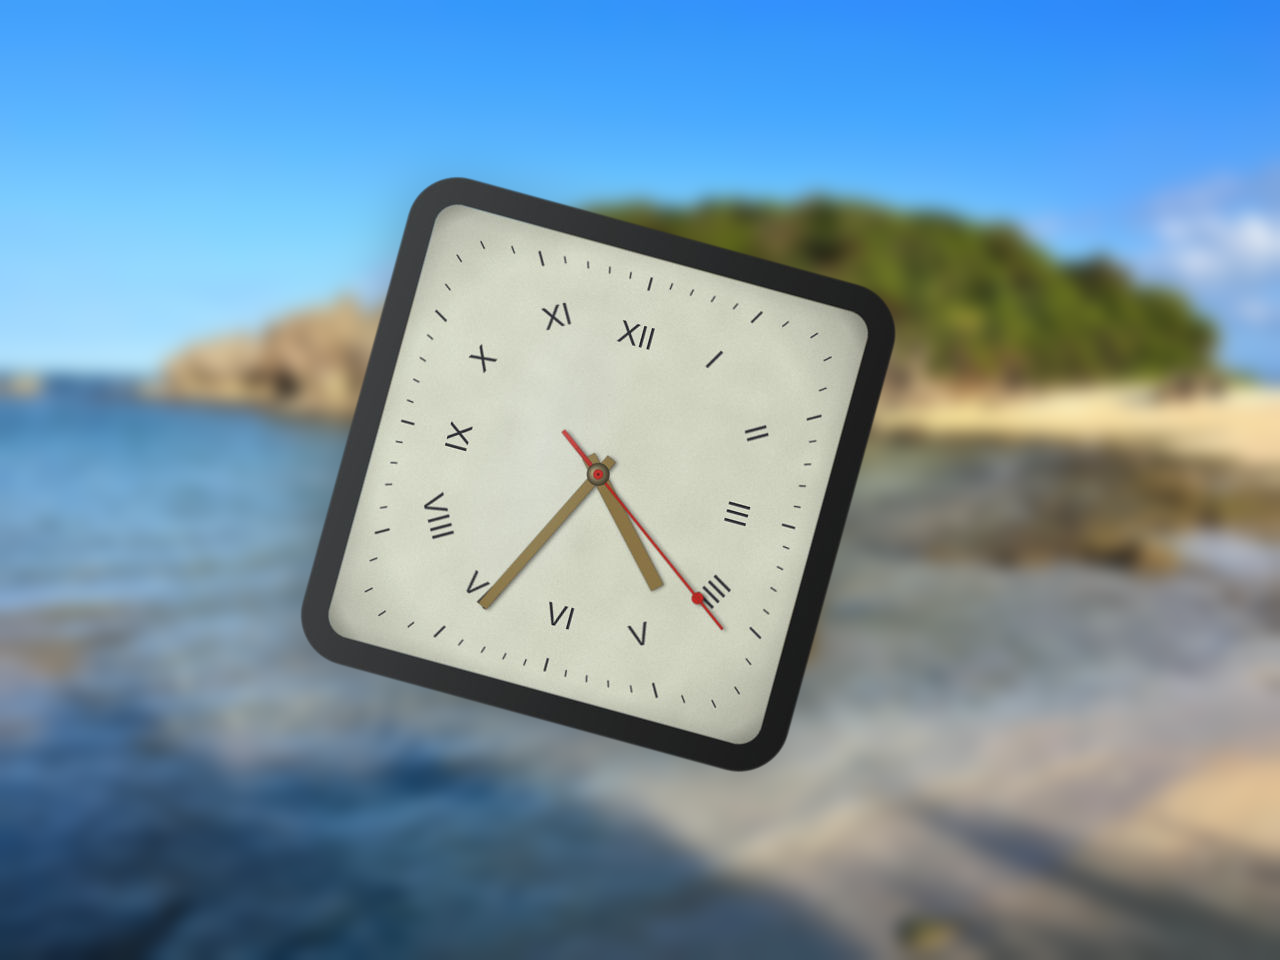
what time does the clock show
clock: 4:34:21
